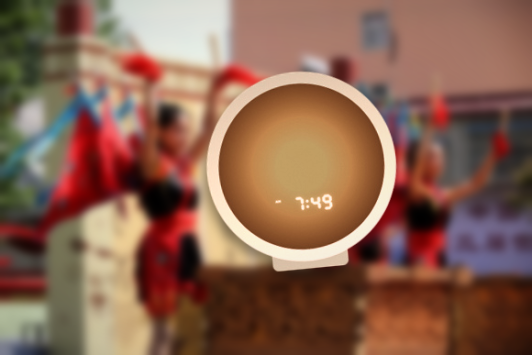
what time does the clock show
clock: 7:49
